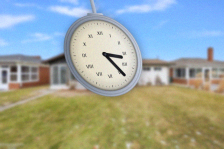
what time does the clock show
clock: 3:24
